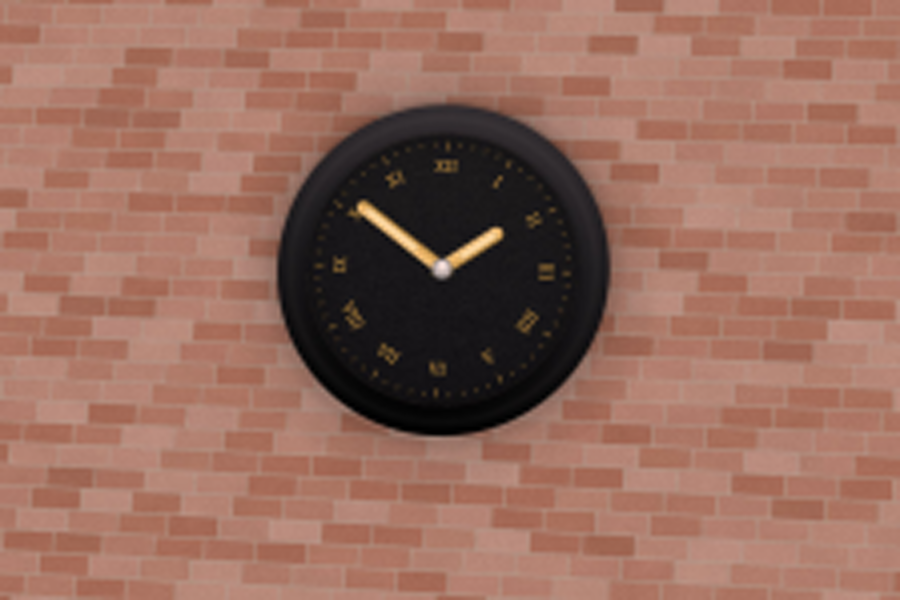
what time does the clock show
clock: 1:51
